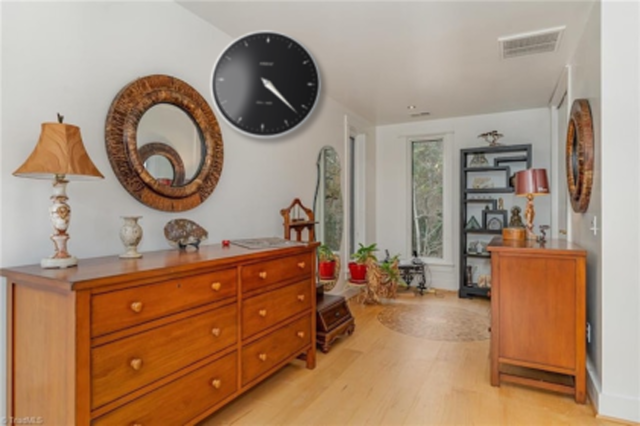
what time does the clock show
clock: 4:22
